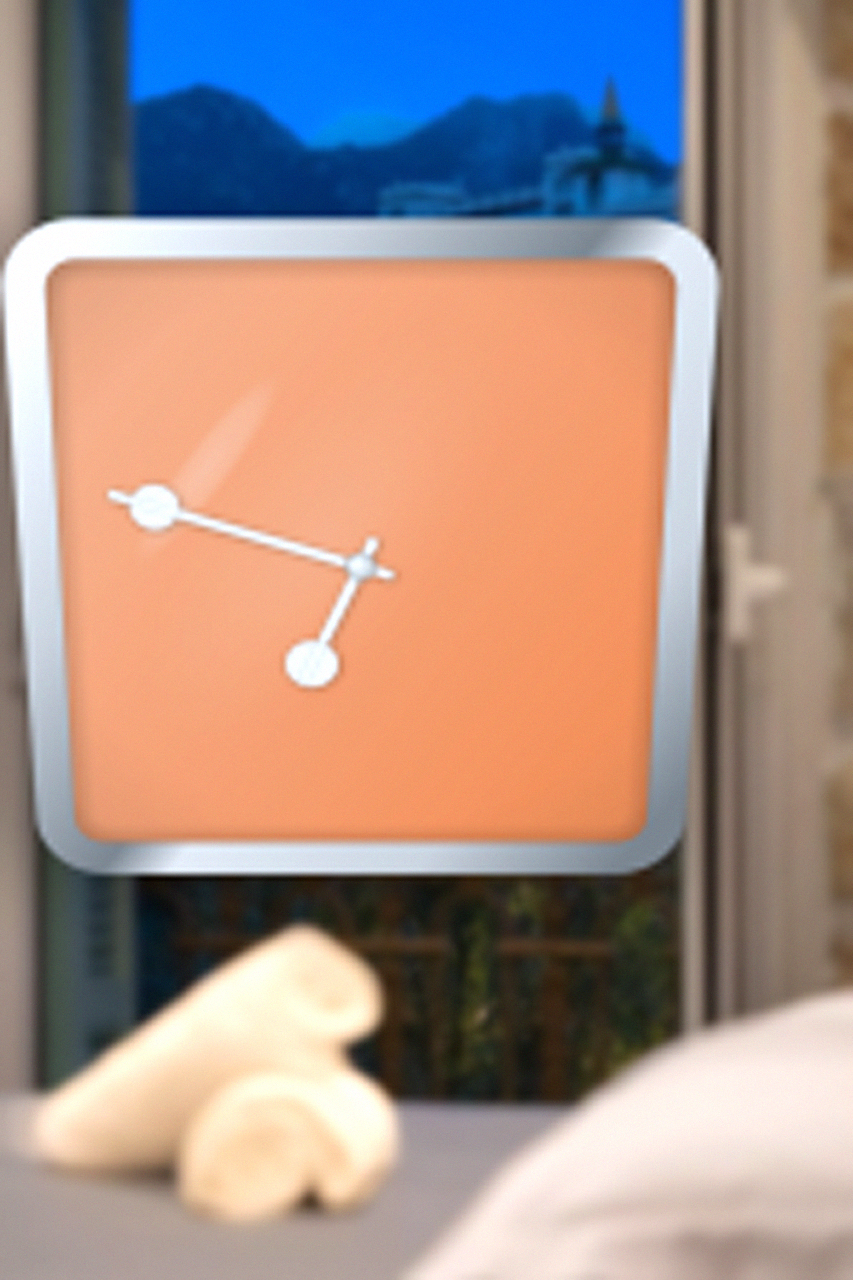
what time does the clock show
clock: 6:48
